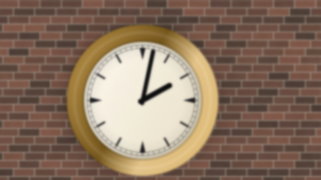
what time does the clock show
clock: 2:02
